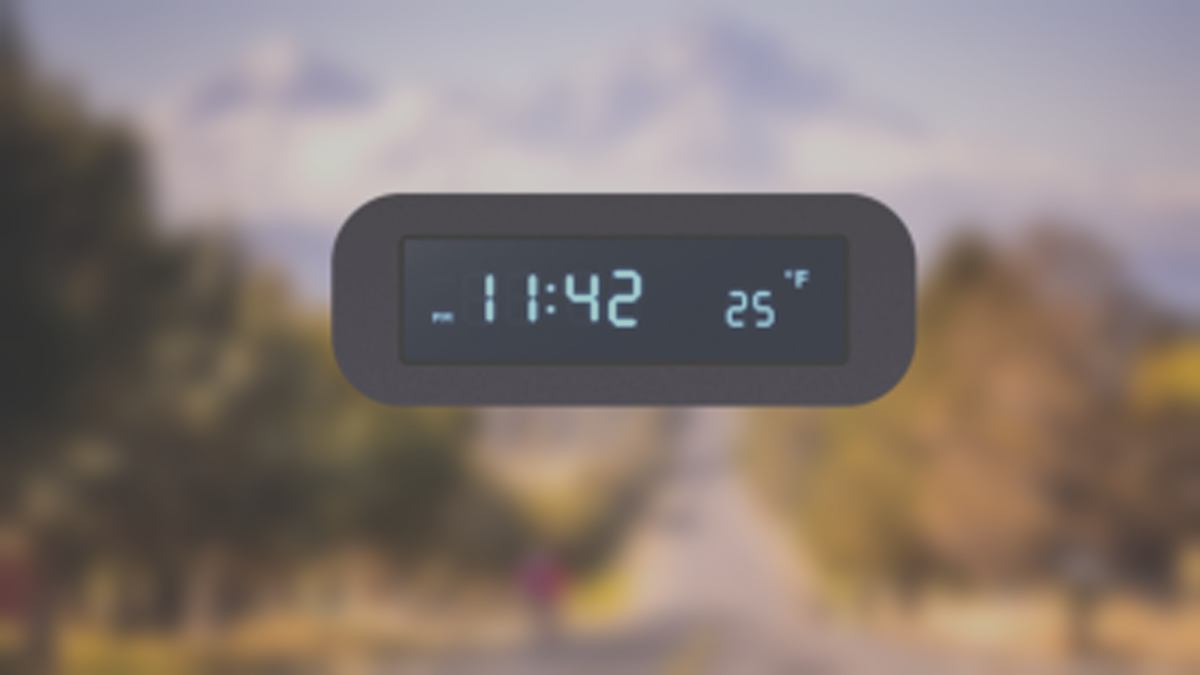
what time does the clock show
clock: 11:42
